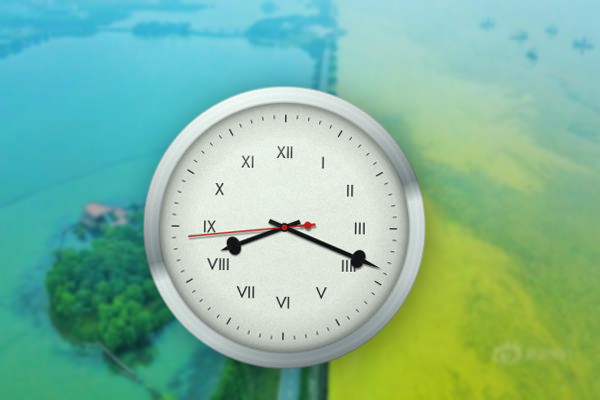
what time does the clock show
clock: 8:18:44
